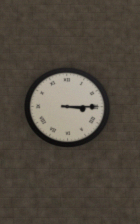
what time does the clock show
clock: 3:15
